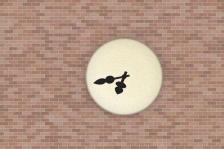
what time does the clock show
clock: 6:43
